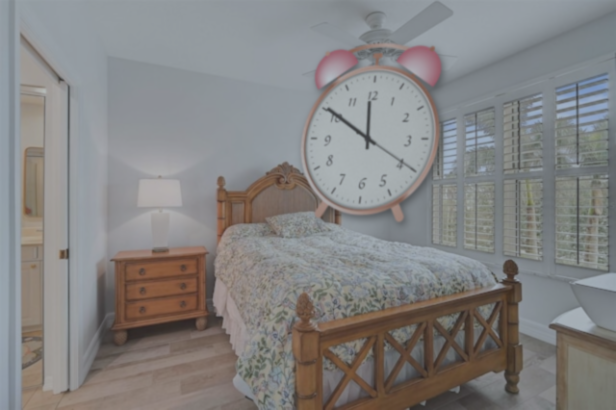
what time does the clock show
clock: 11:50:20
